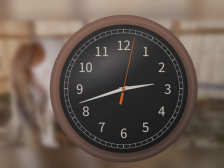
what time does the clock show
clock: 2:42:02
